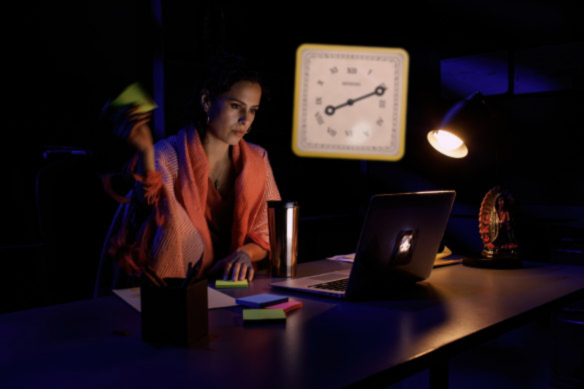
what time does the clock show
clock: 8:11
